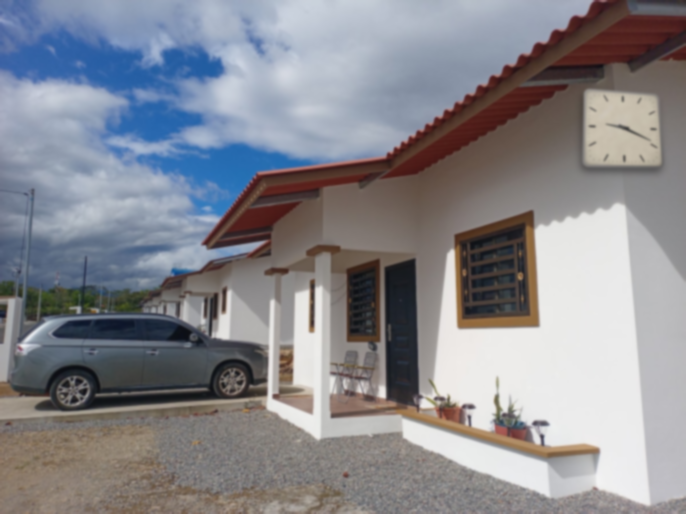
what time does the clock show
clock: 9:19
